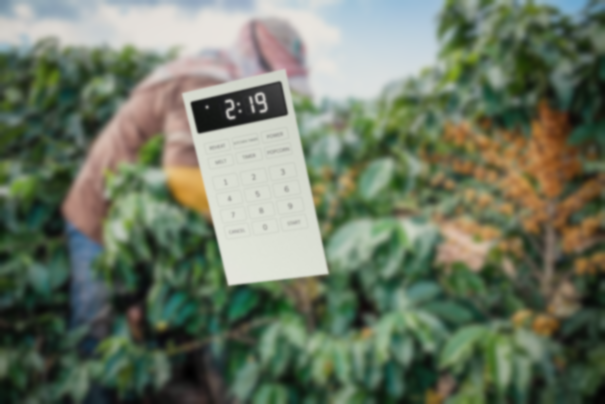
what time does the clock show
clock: 2:19
